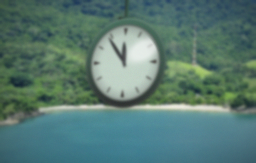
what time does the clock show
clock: 11:54
